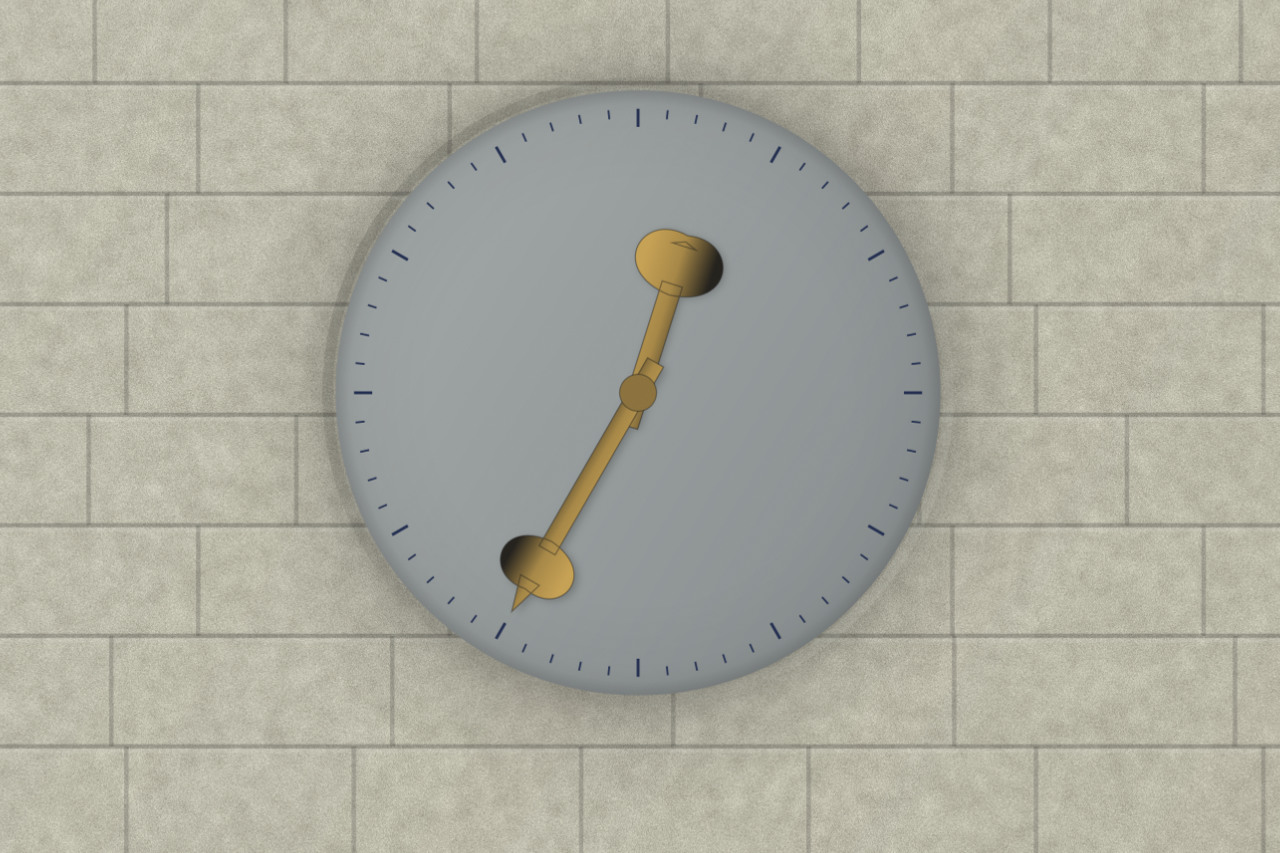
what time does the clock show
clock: 12:35
